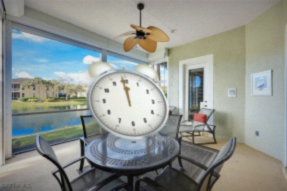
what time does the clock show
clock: 11:59
